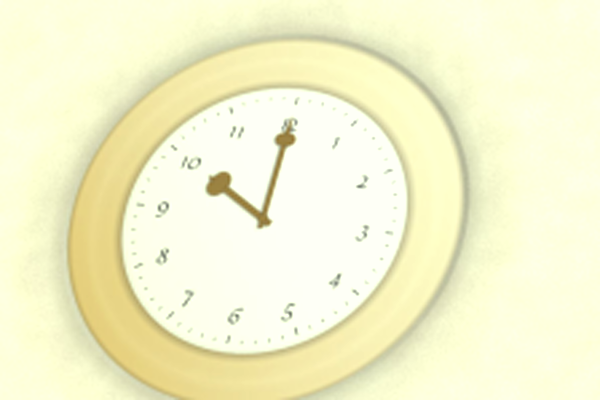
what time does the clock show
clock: 10:00
